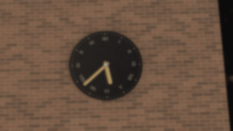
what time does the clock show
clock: 5:38
